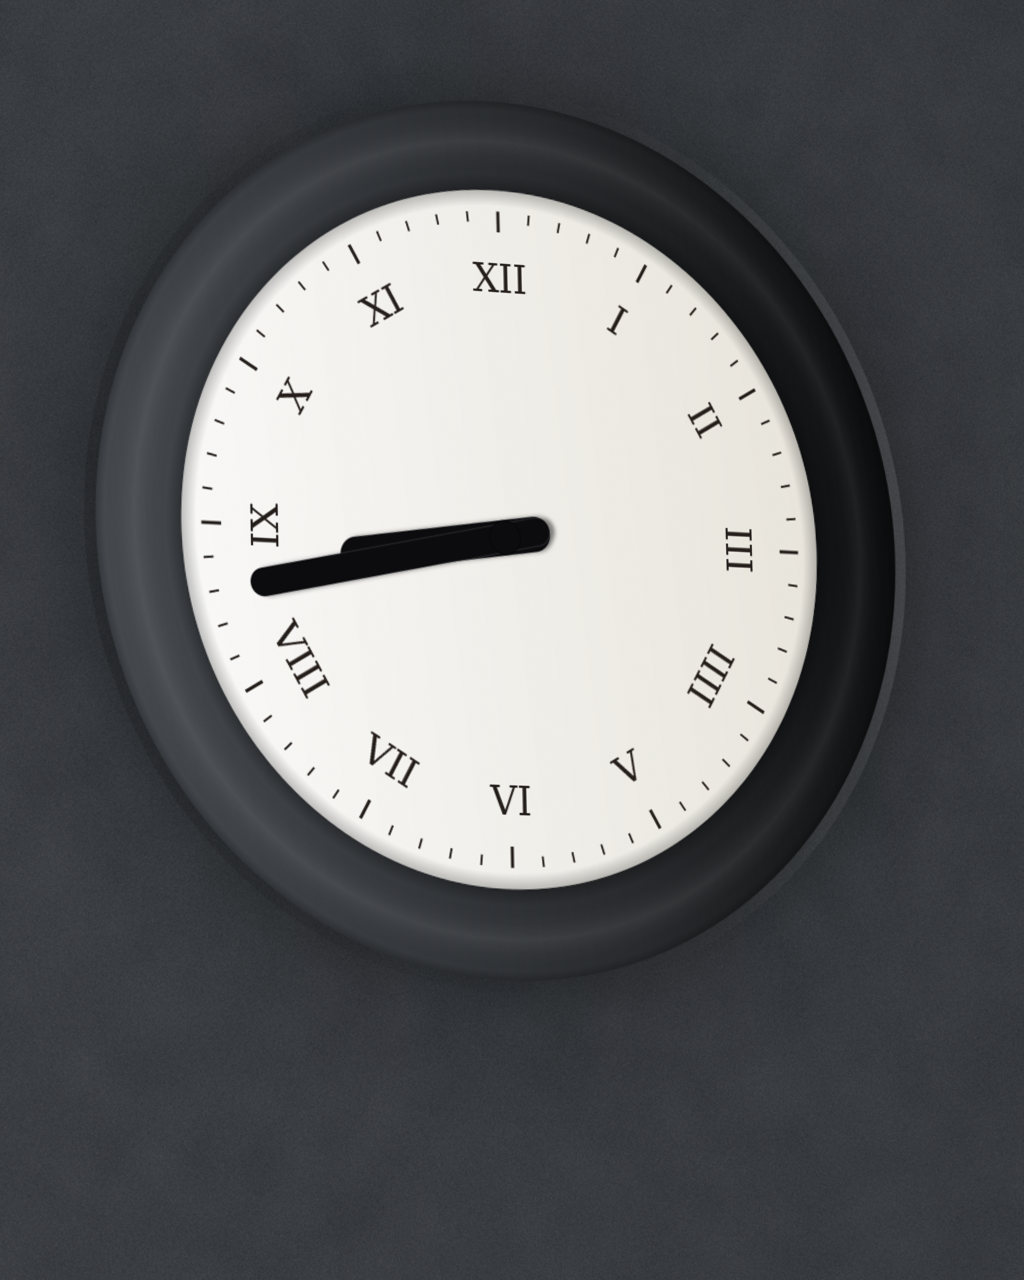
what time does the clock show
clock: 8:43
